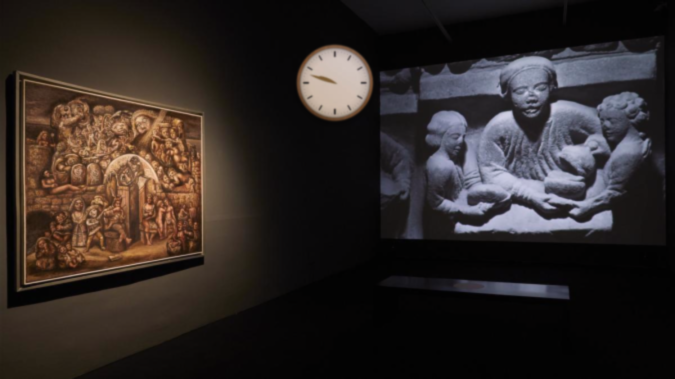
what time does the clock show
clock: 9:48
